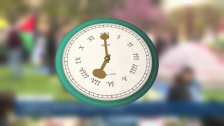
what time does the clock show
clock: 7:00
